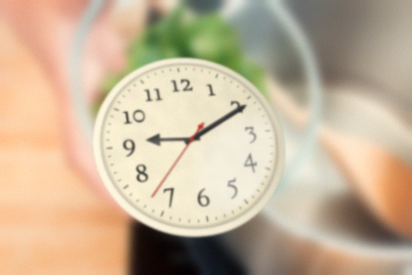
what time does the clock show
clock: 9:10:37
